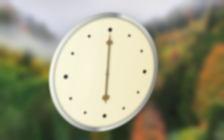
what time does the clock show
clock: 6:00
